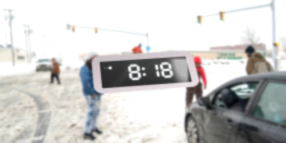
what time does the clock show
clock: 8:18
